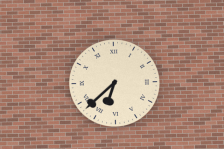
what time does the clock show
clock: 6:38
